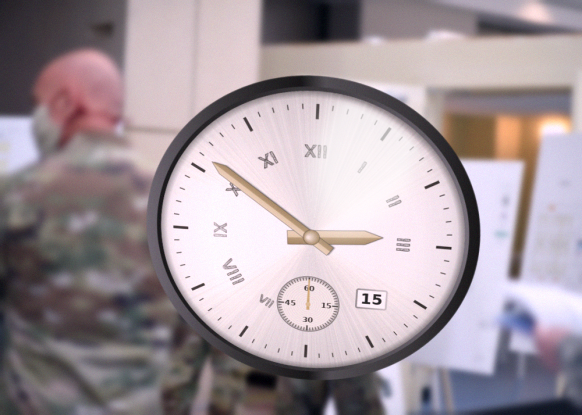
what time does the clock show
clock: 2:51
